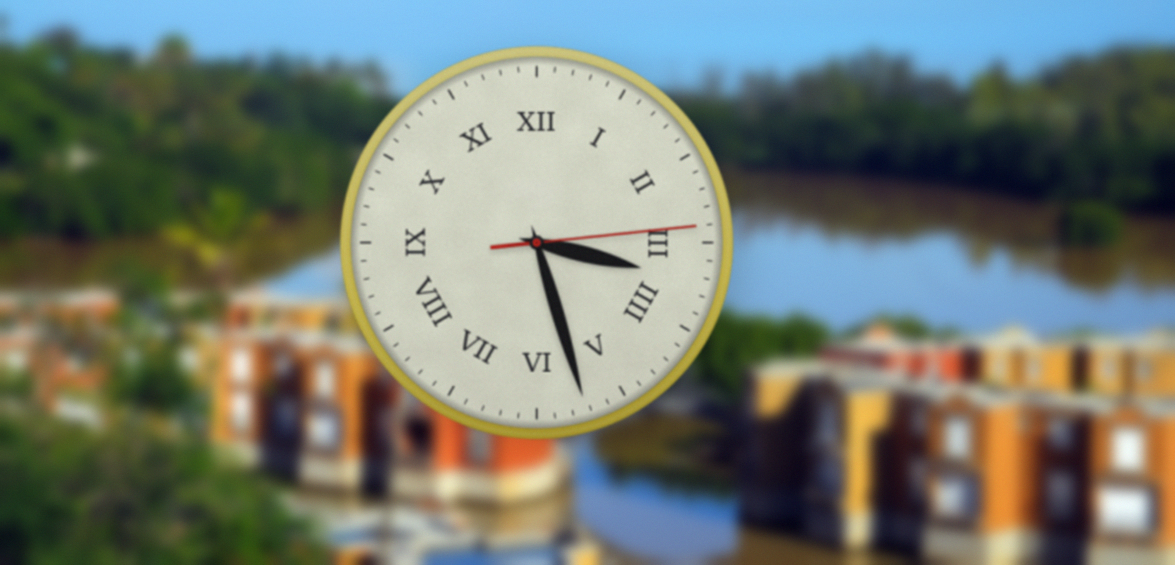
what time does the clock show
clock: 3:27:14
